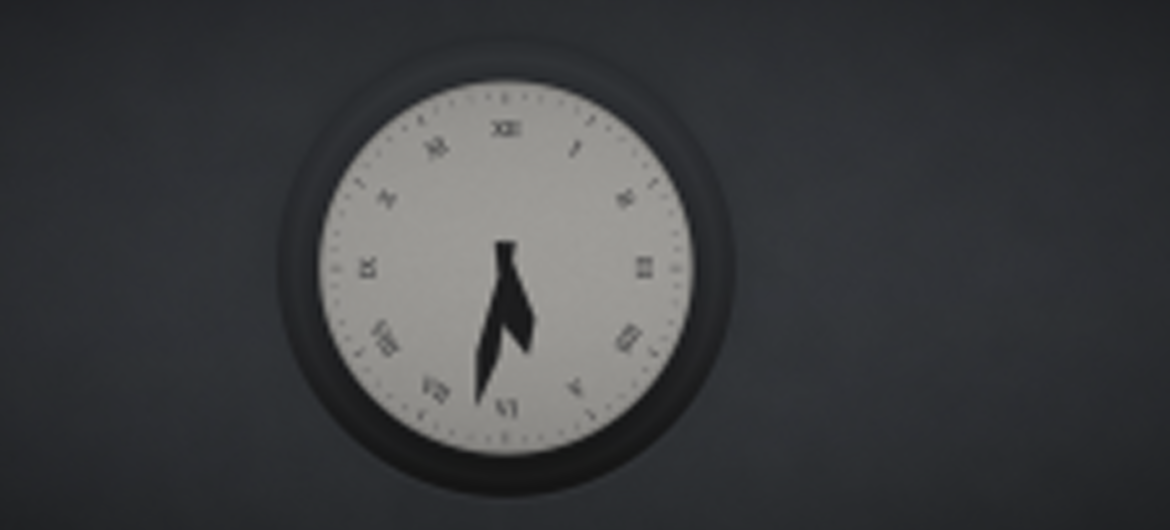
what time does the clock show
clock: 5:32
